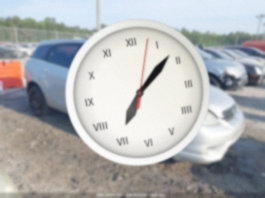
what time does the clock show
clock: 7:08:03
